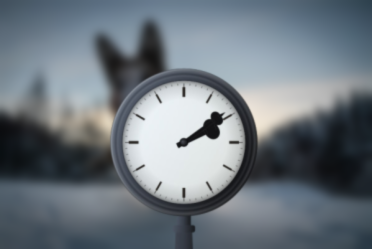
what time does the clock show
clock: 2:09
